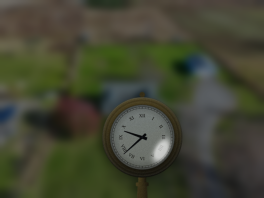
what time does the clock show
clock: 9:38
